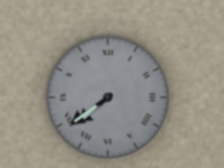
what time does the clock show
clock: 7:39
